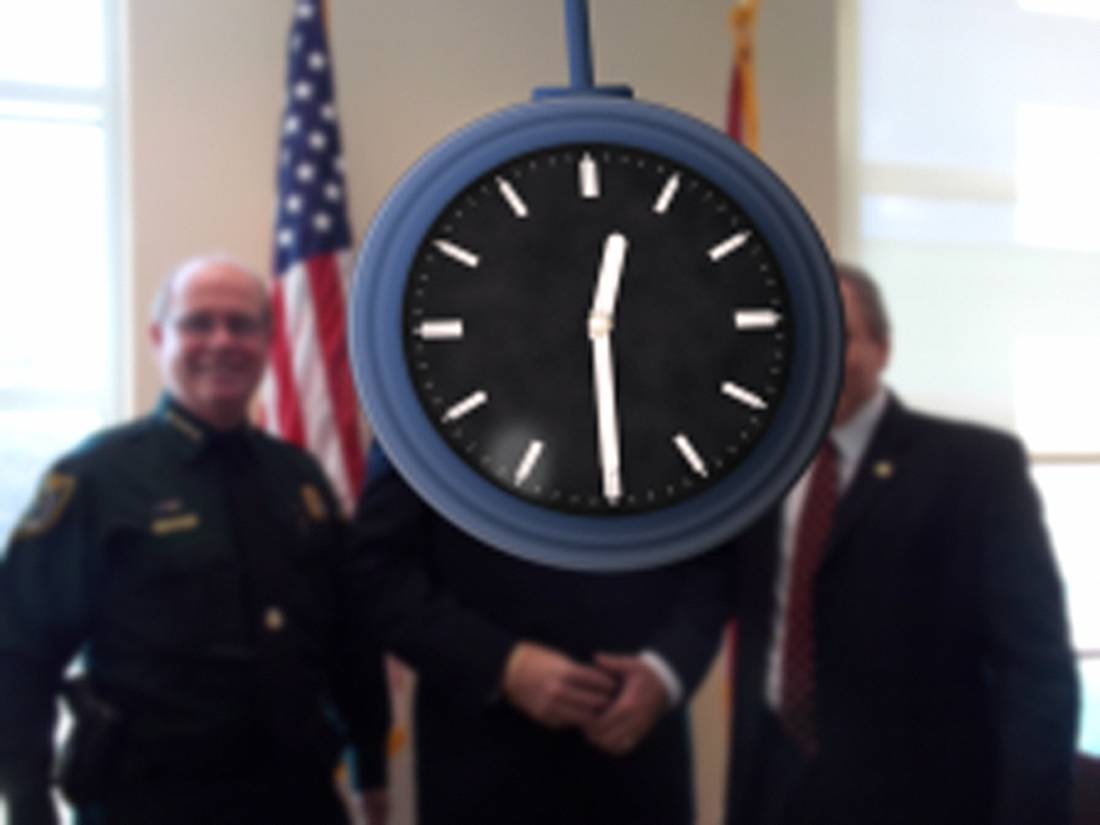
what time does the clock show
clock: 12:30
